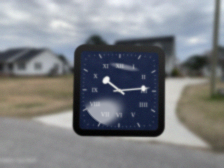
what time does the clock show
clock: 10:14
